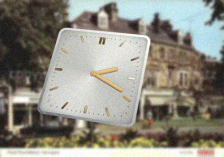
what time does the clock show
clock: 2:19
